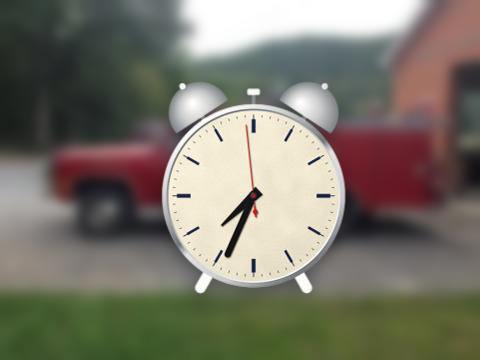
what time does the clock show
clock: 7:33:59
